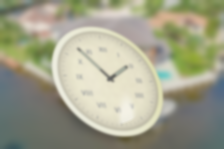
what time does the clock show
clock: 1:53
